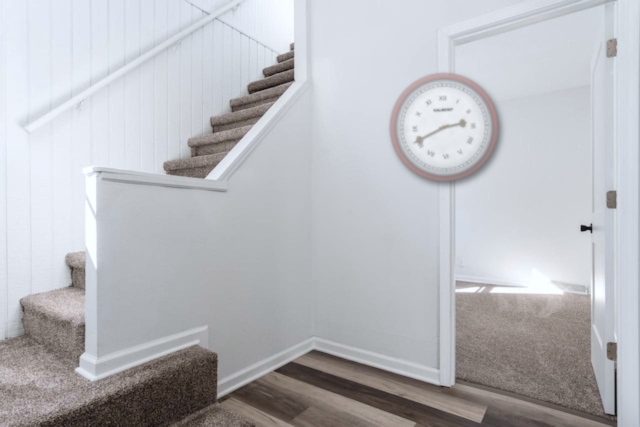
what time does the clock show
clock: 2:41
